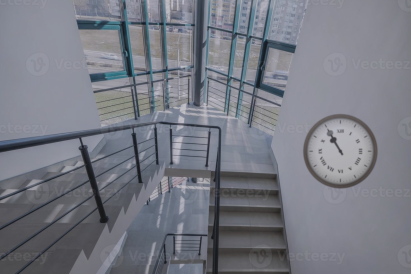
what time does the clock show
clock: 10:55
